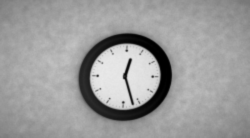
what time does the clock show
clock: 12:27
